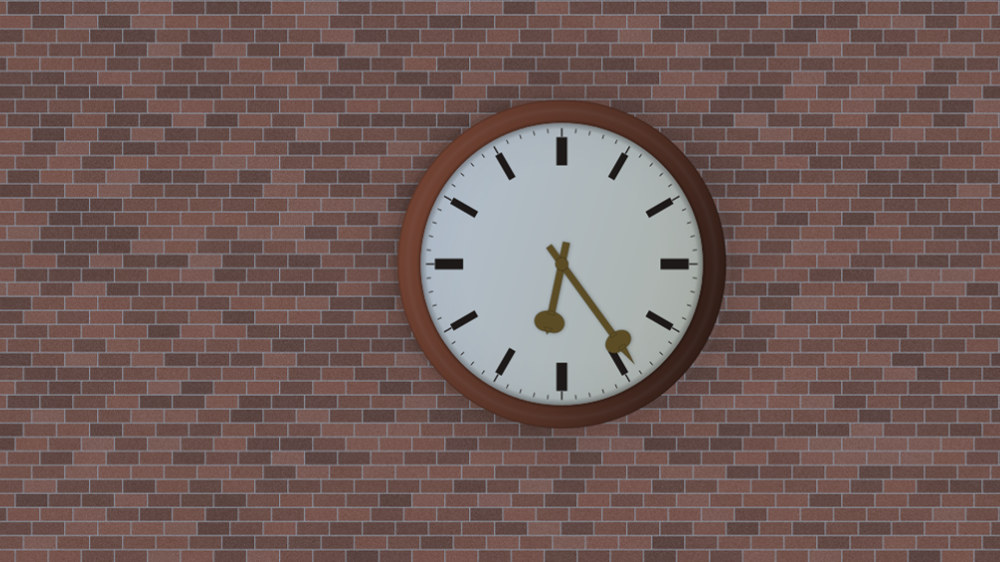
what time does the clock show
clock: 6:24
